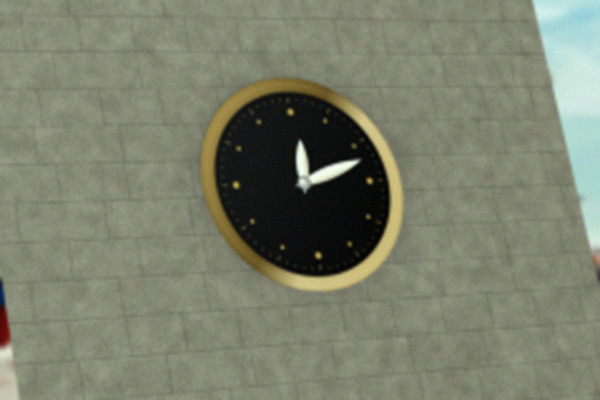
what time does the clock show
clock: 12:12
